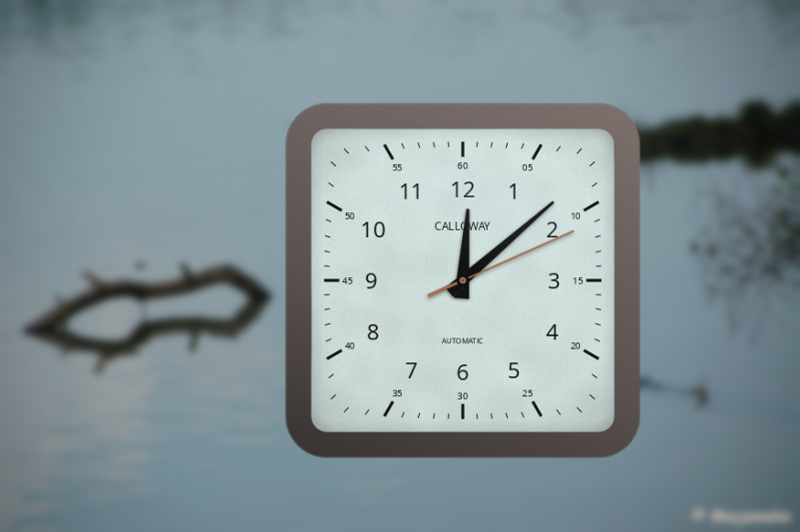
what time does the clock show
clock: 12:08:11
